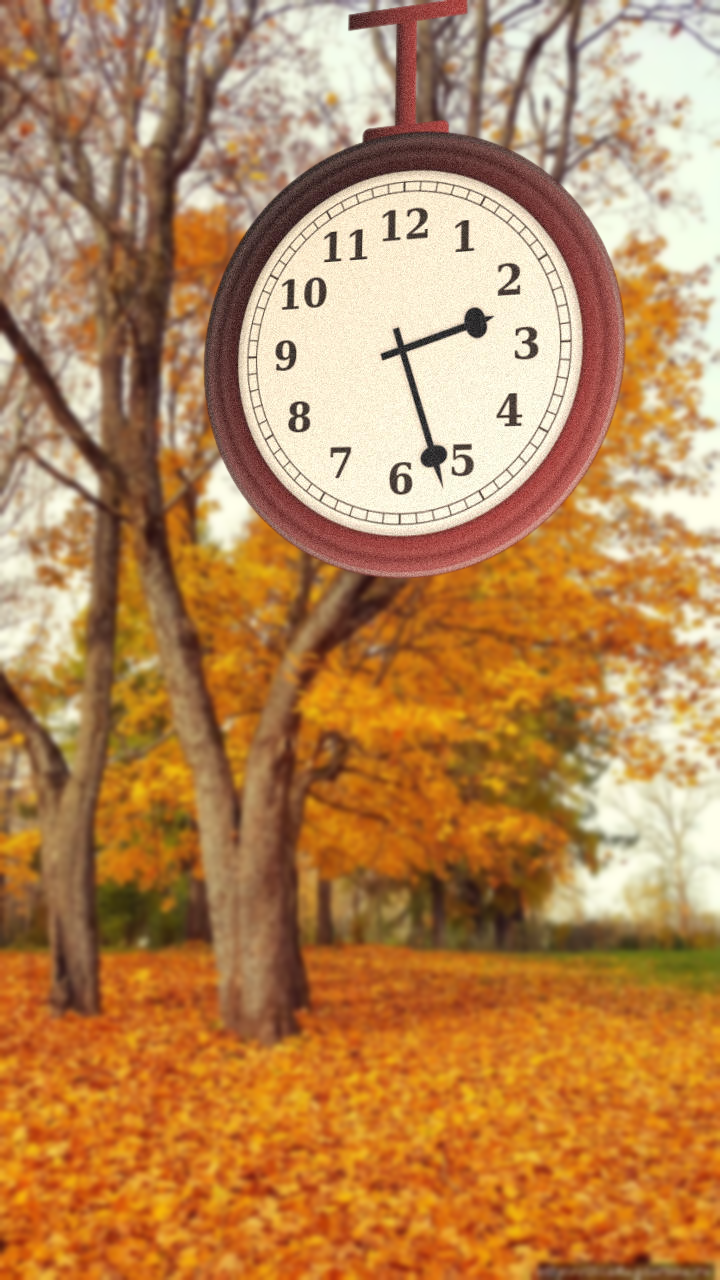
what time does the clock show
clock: 2:27
